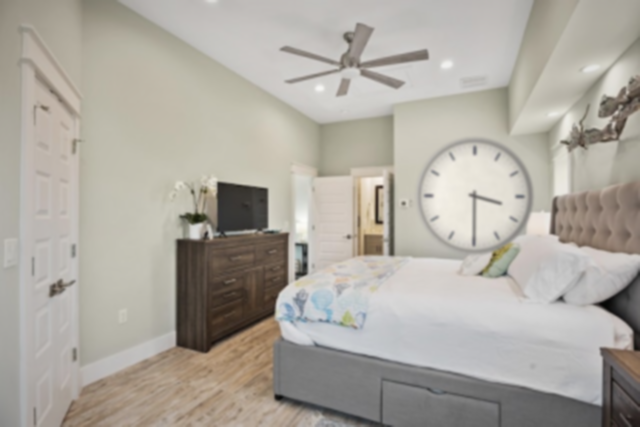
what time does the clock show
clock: 3:30
